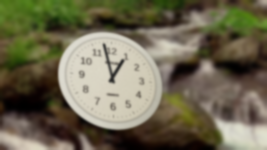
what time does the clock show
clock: 12:58
